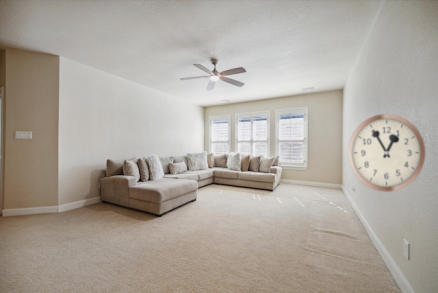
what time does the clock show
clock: 12:55
